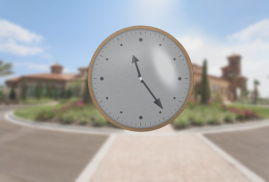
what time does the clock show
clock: 11:24
